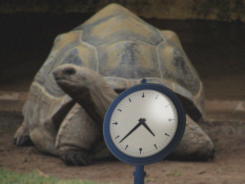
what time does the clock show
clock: 4:38
